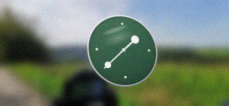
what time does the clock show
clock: 1:38
